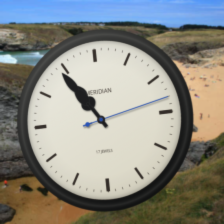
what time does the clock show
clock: 10:54:13
